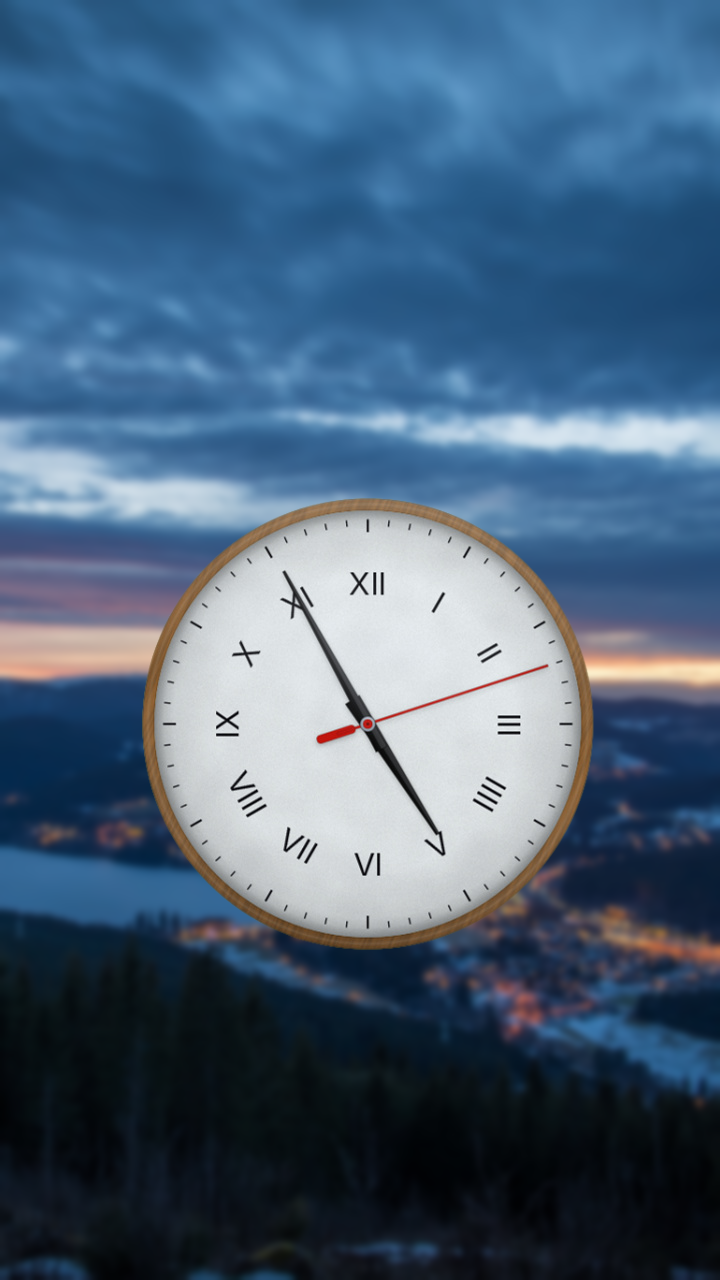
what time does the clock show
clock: 4:55:12
